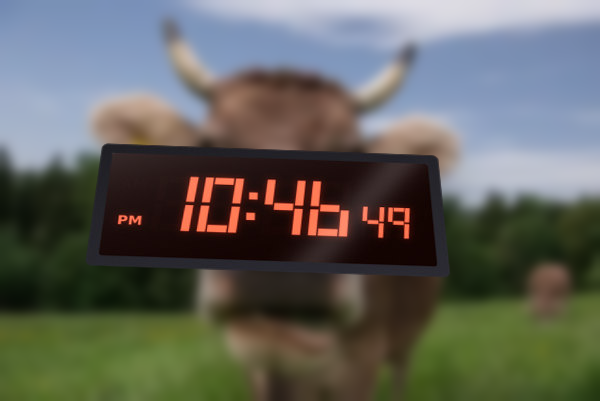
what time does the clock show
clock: 10:46:49
